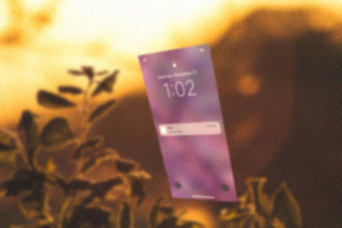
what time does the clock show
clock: 1:02
